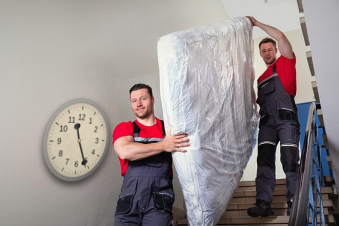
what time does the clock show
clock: 11:26
